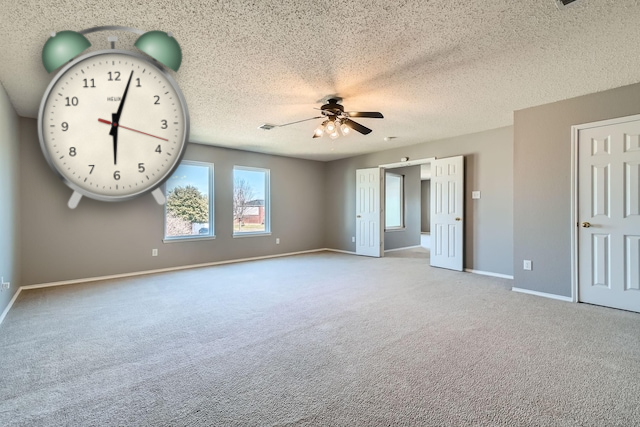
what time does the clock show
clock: 6:03:18
